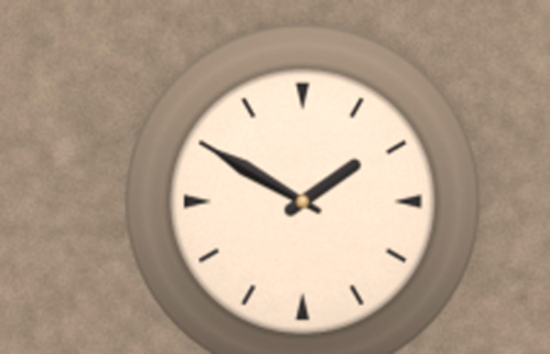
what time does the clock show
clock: 1:50
